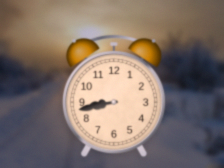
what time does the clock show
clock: 8:43
